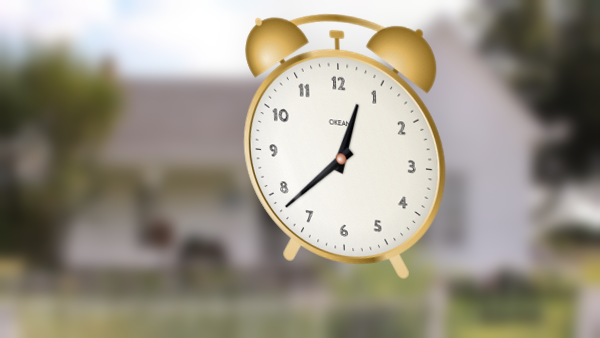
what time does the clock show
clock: 12:38
